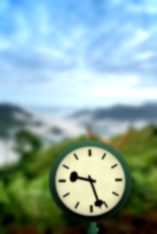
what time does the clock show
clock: 9:27
